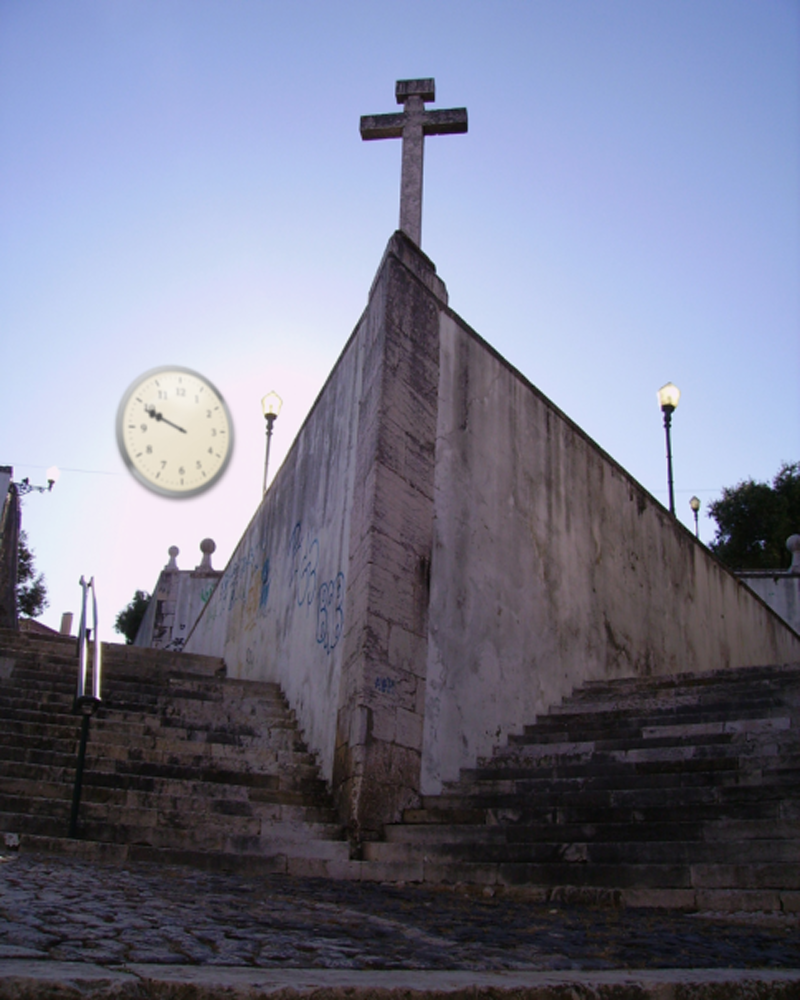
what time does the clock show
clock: 9:49
